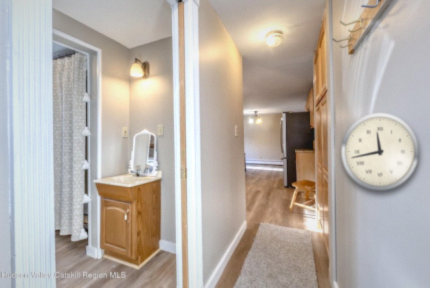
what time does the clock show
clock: 11:43
